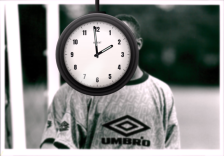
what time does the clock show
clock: 1:59
